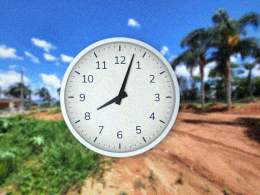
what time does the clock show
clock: 8:03
